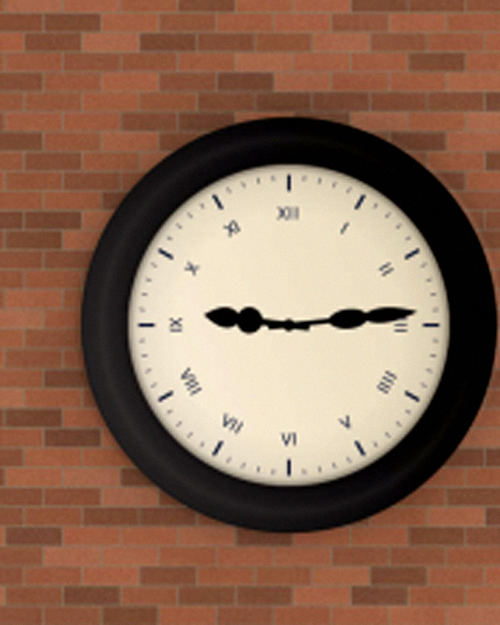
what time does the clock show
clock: 9:14
